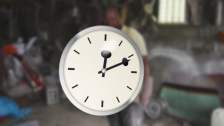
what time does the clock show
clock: 12:11
